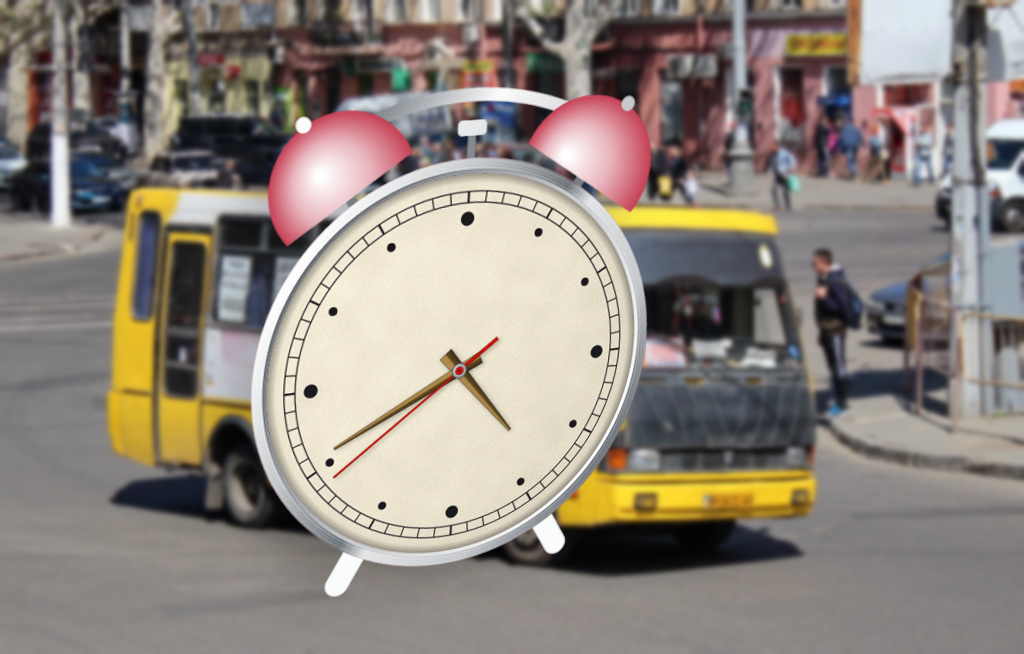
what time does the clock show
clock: 4:40:39
